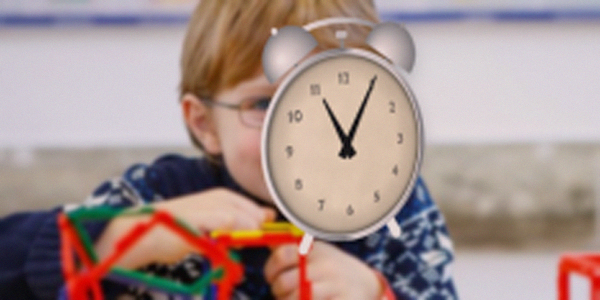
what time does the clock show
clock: 11:05
